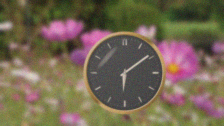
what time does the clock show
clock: 6:09
